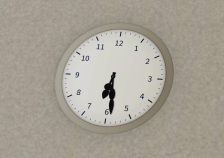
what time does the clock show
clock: 6:29
